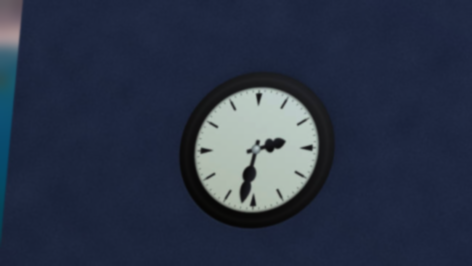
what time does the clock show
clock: 2:32
